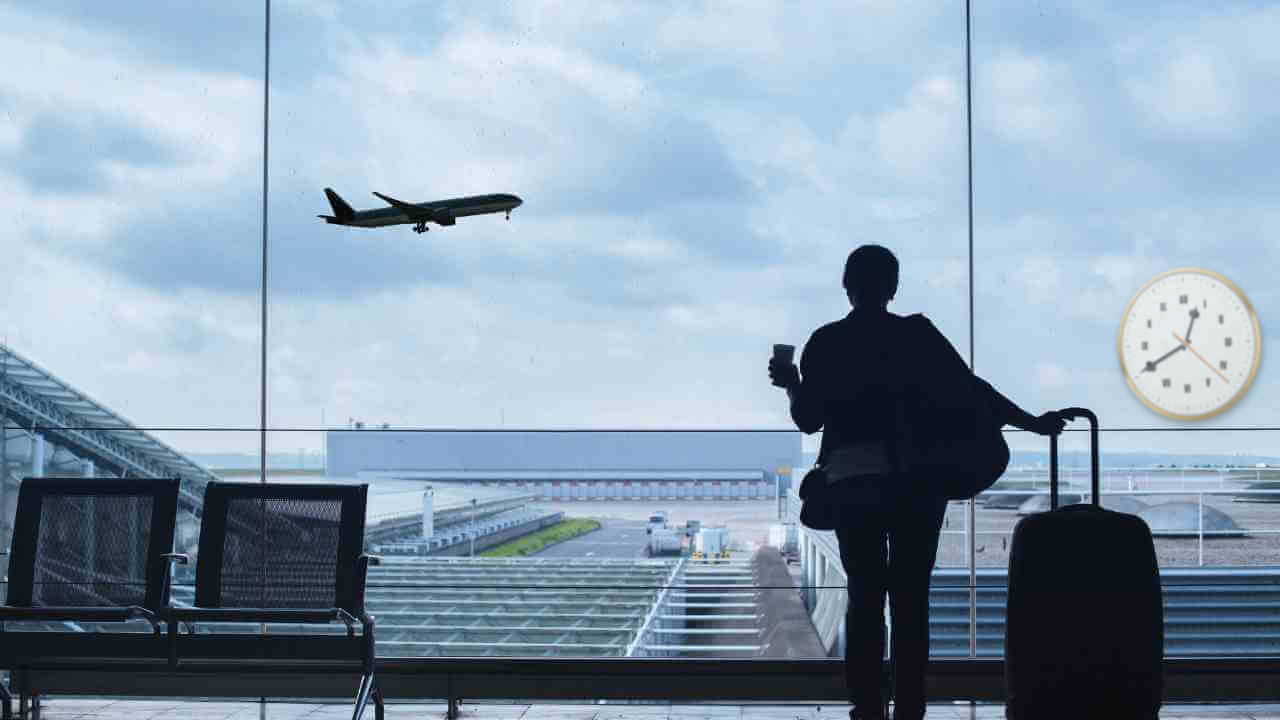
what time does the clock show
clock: 12:40:22
